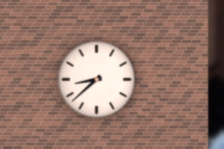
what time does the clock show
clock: 8:38
